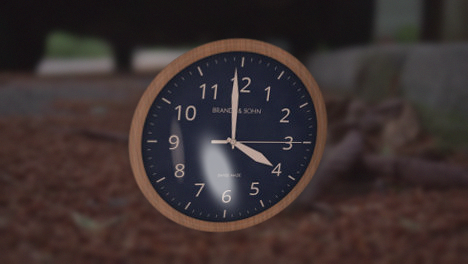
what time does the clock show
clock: 3:59:15
